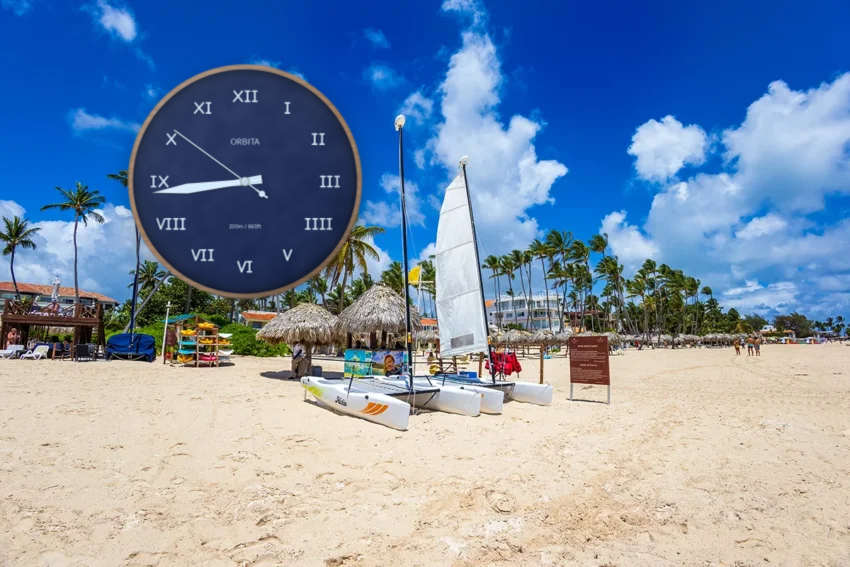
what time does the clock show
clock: 8:43:51
